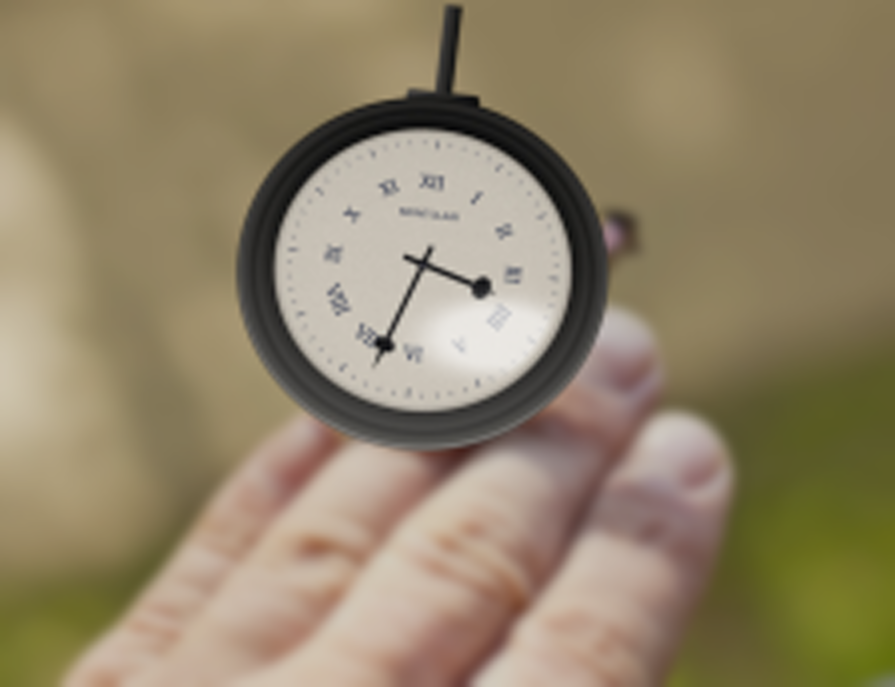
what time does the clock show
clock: 3:33
